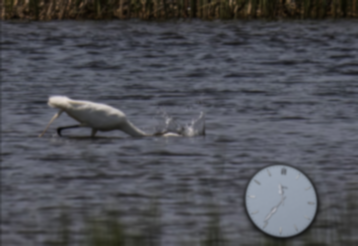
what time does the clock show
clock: 11:36
